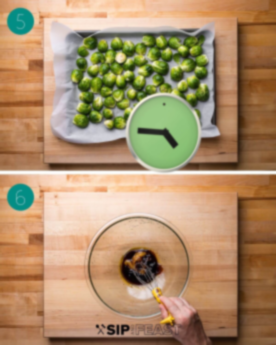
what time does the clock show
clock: 4:46
